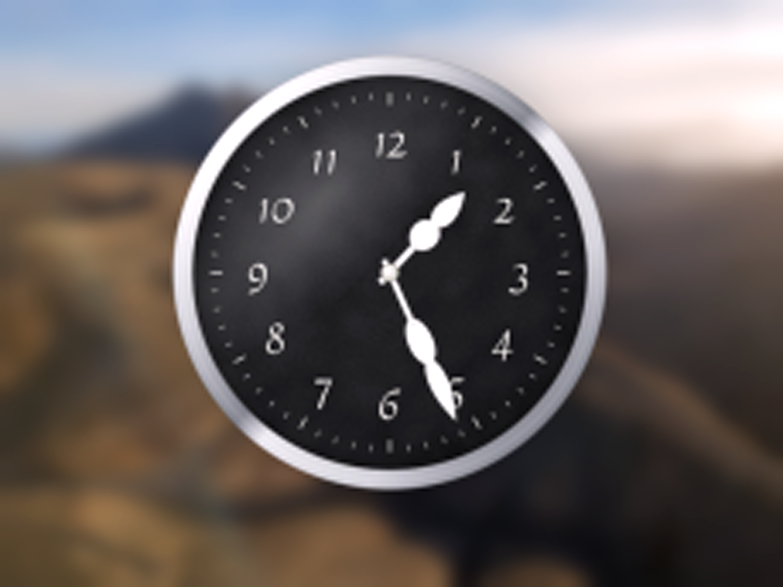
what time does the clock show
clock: 1:26
